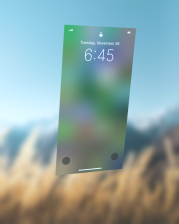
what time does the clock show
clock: 6:45
